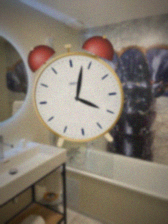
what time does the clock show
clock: 4:03
